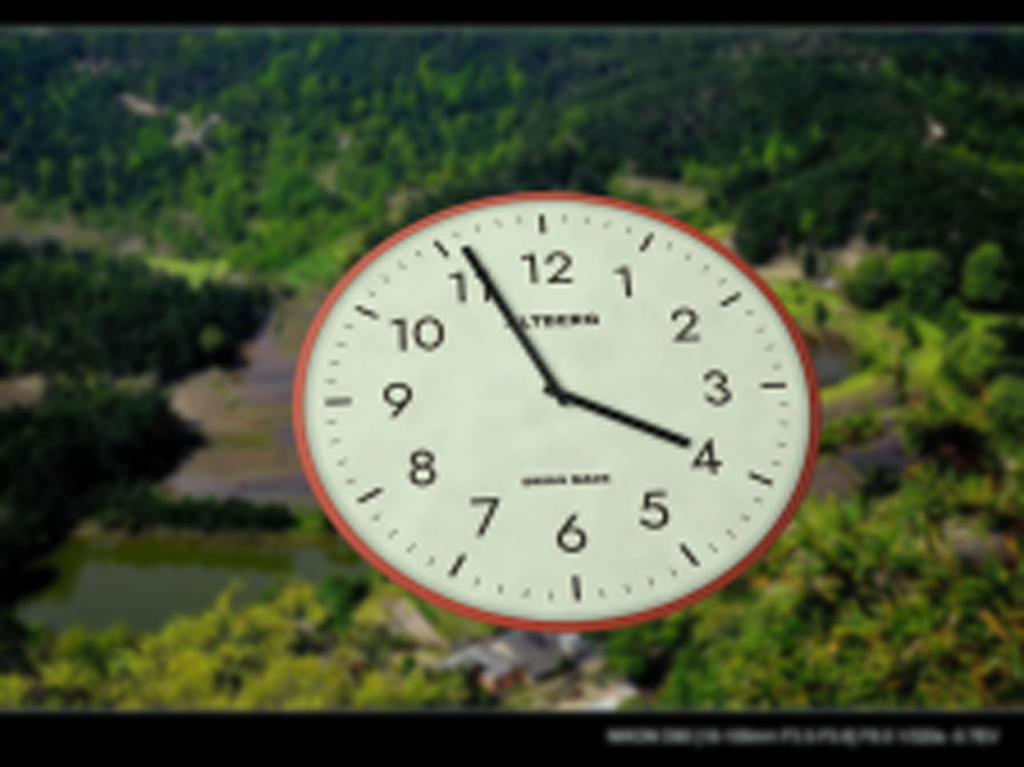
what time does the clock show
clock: 3:56
